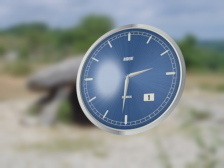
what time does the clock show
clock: 2:31
